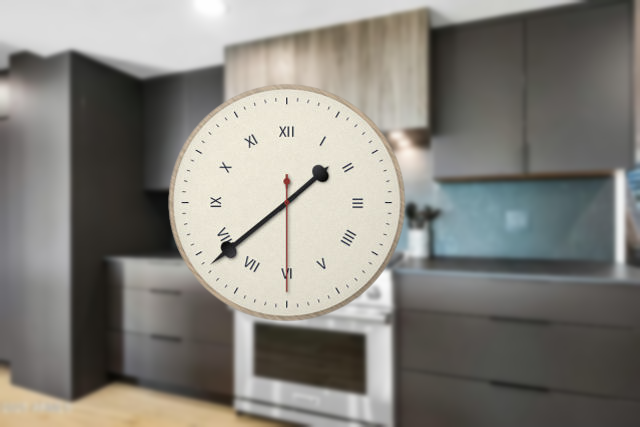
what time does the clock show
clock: 1:38:30
